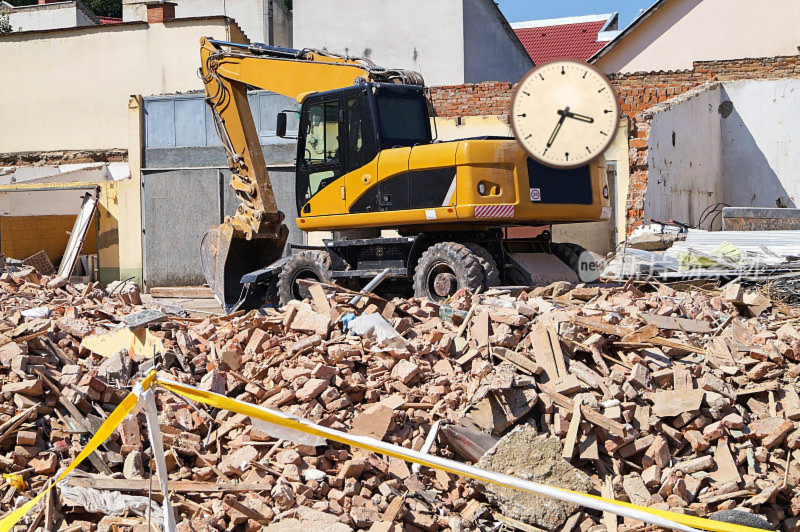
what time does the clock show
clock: 3:35
